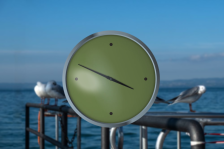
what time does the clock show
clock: 3:49
